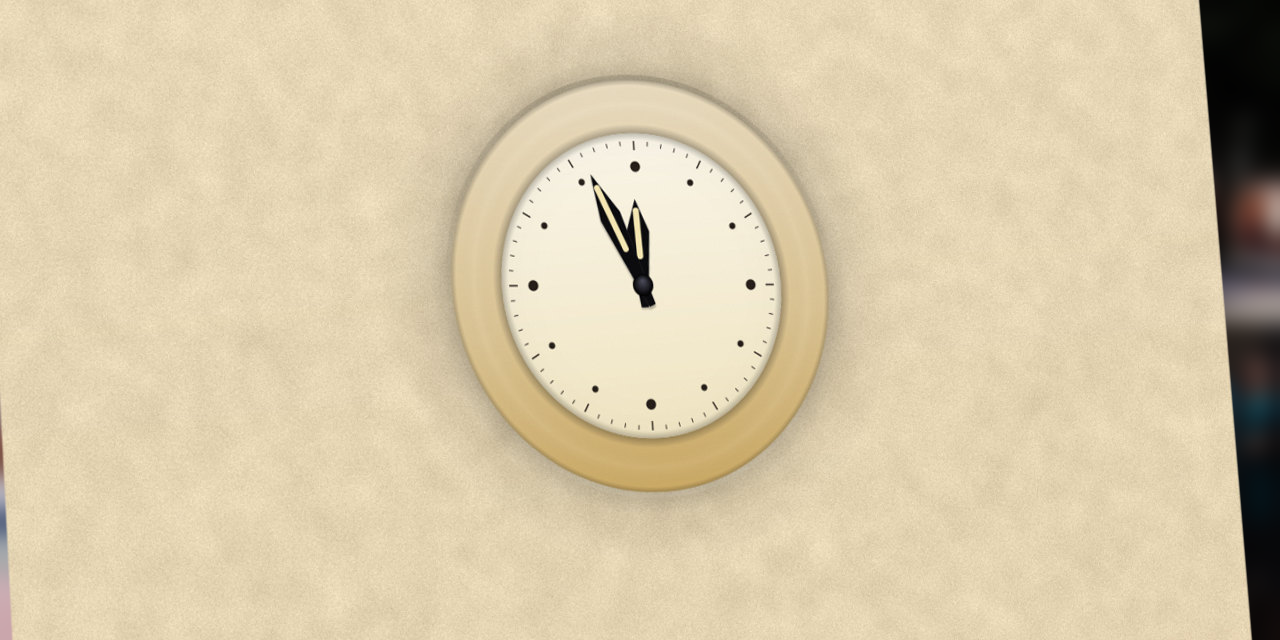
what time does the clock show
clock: 11:56
